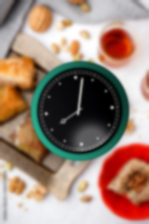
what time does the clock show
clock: 8:02
